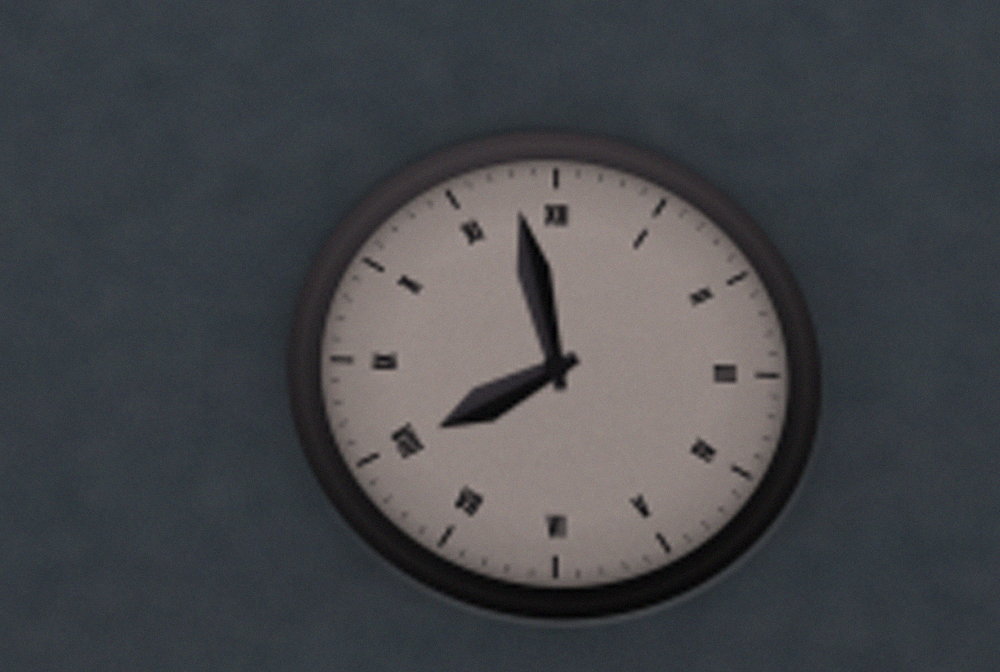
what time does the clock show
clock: 7:58
